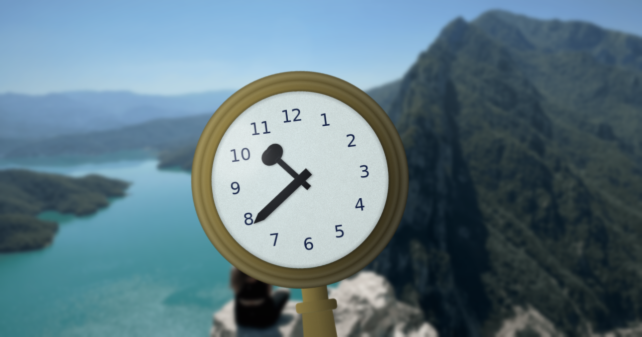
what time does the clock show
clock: 10:39
